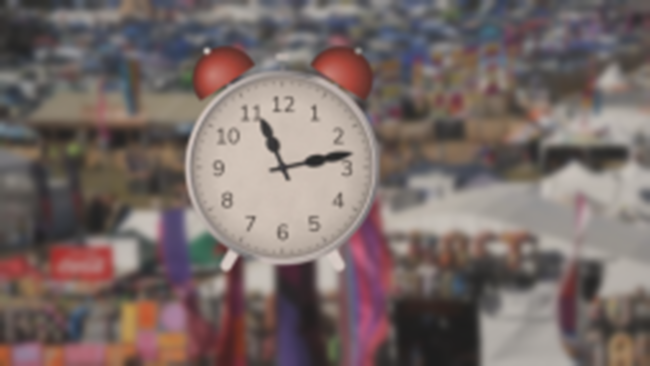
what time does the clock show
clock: 11:13
